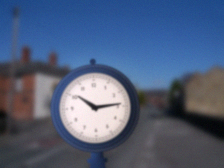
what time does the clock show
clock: 10:14
